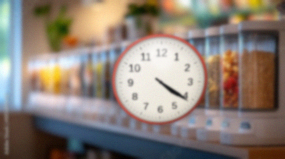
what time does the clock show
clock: 4:21
